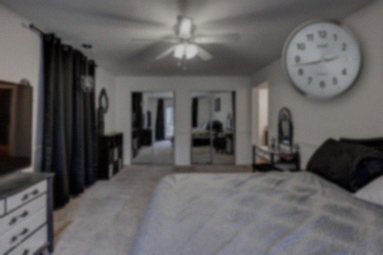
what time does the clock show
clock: 2:43
